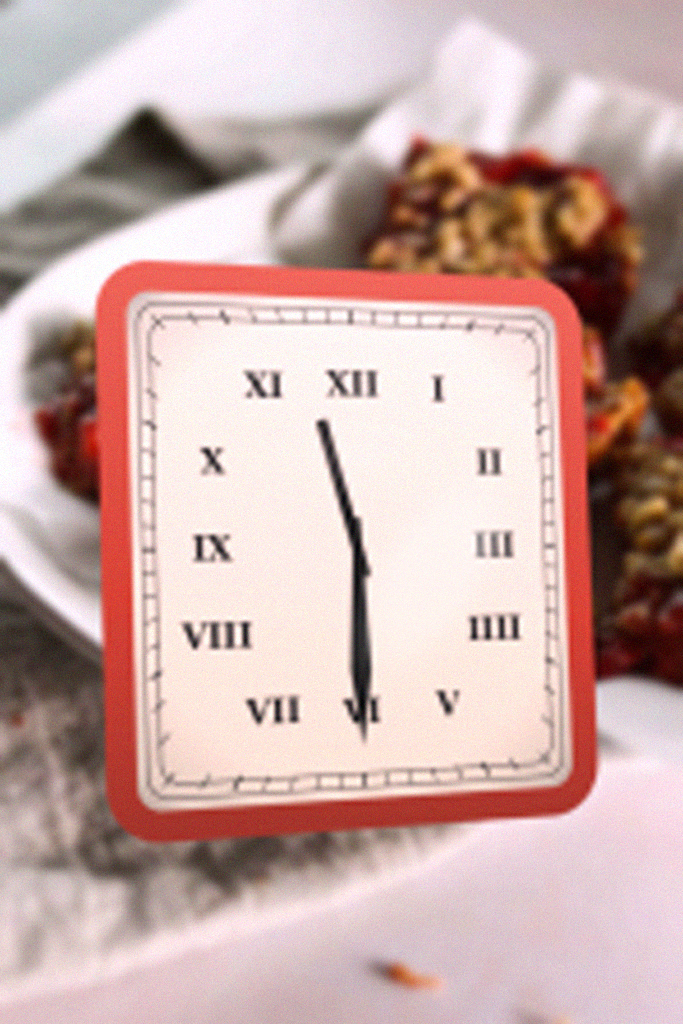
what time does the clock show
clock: 11:30
